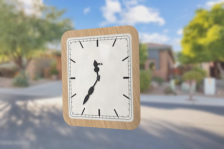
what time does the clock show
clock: 11:36
